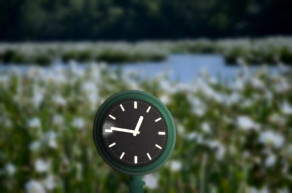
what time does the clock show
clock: 12:46
